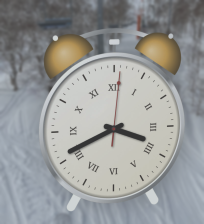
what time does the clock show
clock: 3:41:01
